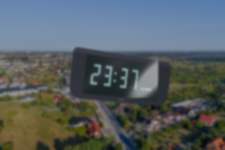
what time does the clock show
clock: 23:37
